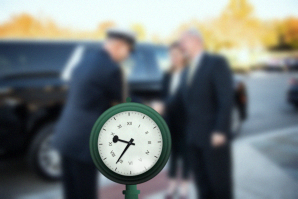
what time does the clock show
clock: 9:36
